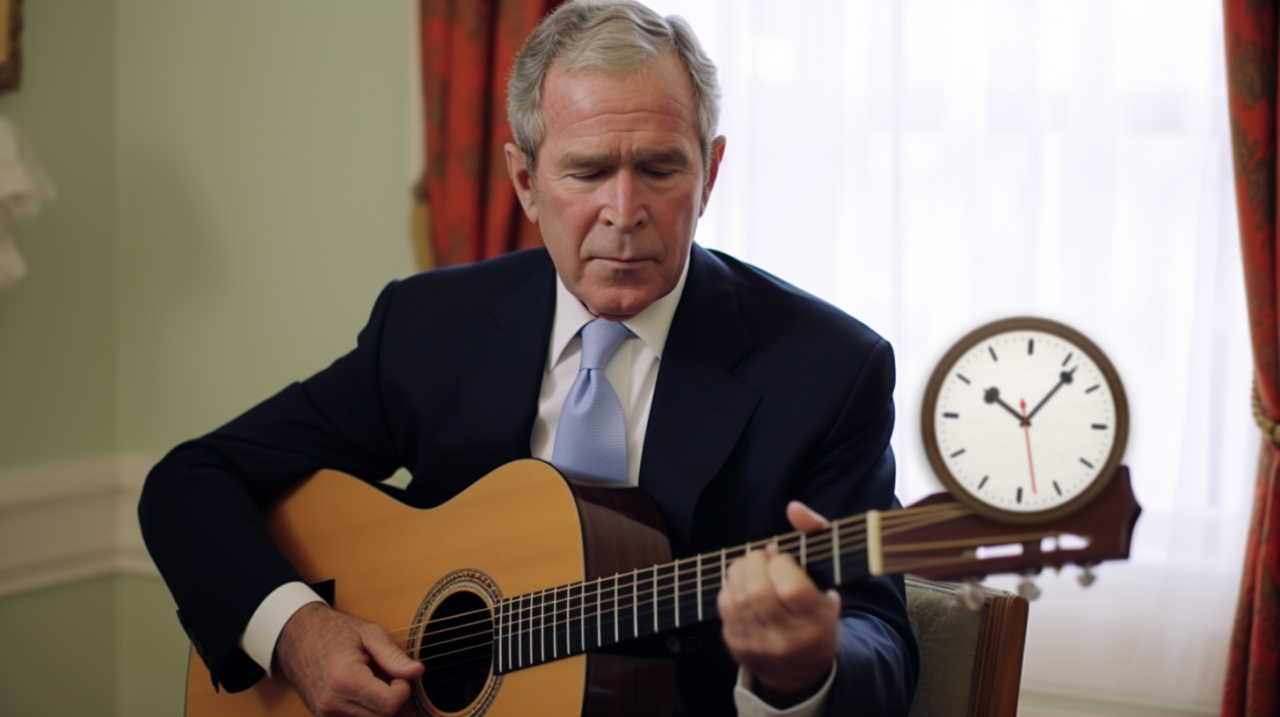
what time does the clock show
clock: 10:06:28
